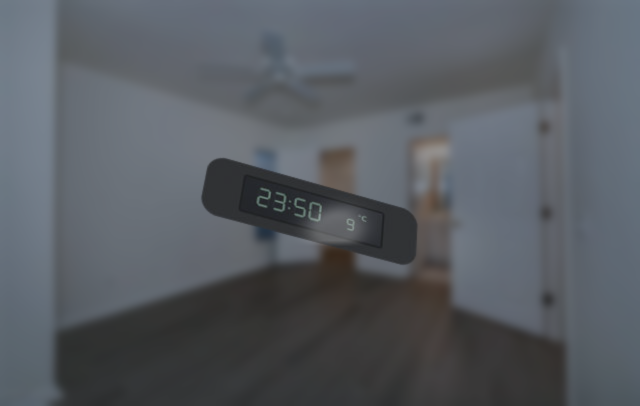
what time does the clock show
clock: 23:50
